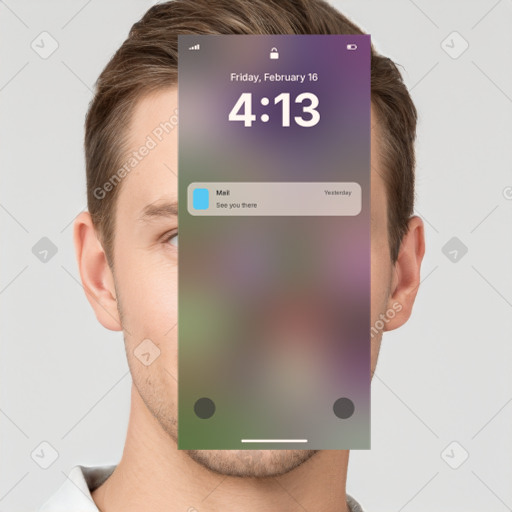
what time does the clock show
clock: 4:13
